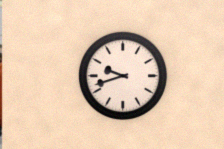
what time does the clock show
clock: 9:42
